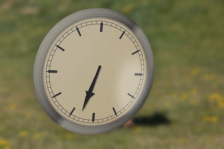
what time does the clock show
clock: 6:33
